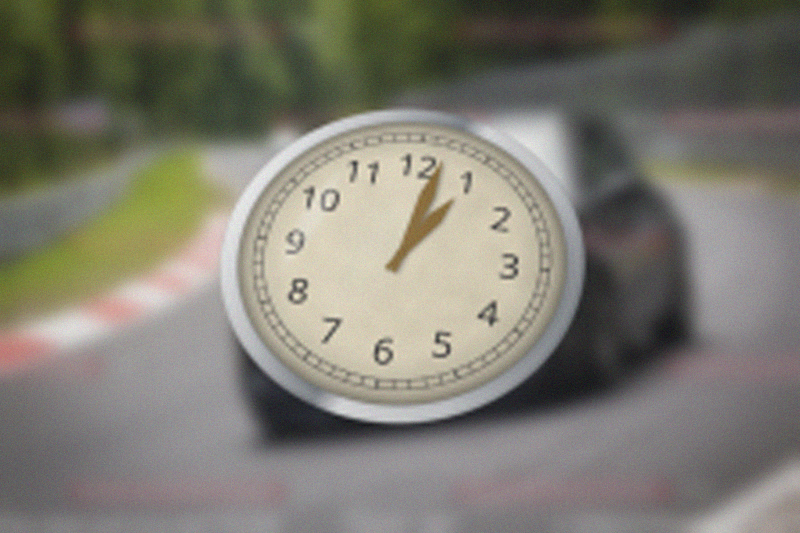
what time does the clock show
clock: 1:02
